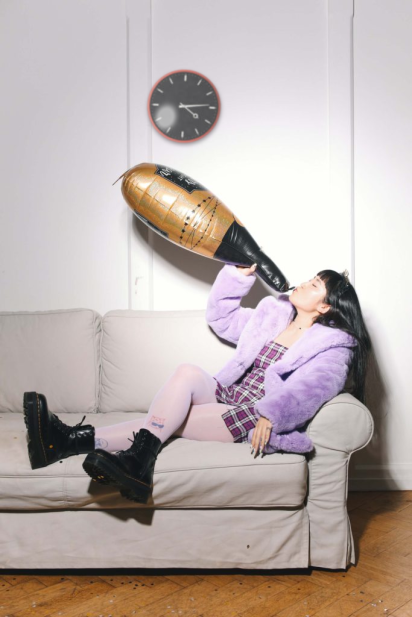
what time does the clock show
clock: 4:14
